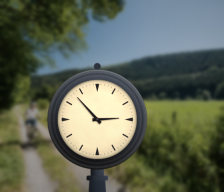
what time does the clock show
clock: 2:53
